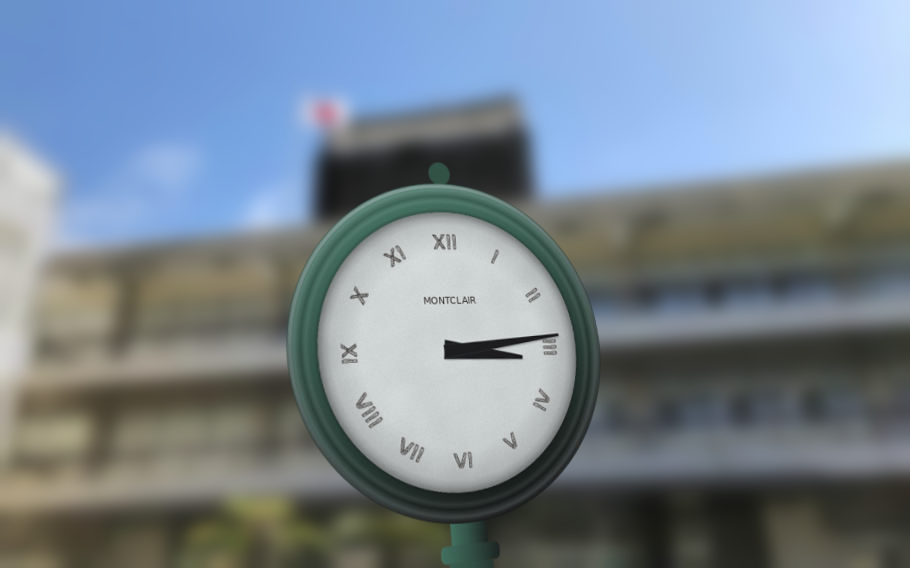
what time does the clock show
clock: 3:14
